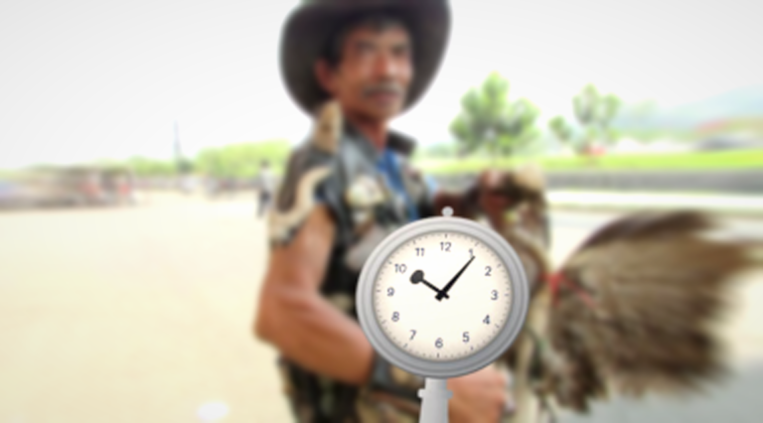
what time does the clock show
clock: 10:06
